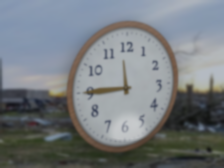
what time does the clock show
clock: 11:45
